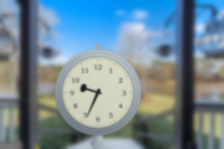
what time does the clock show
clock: 9:34
